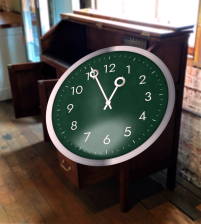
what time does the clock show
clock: 12:56
